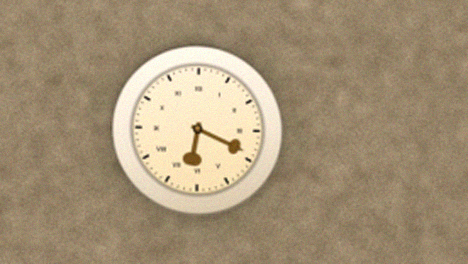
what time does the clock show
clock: 6:19
